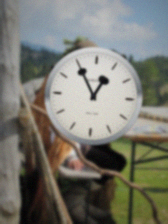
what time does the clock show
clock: 12:55
